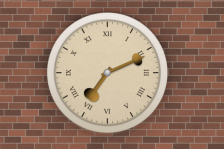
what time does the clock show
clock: 7:11
